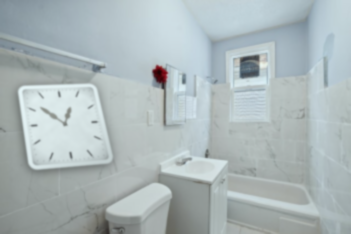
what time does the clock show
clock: 12:52
